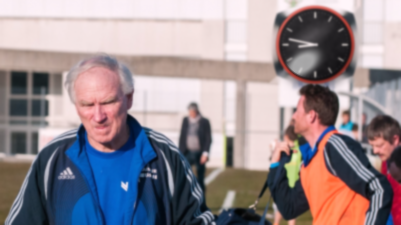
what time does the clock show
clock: 8:47
